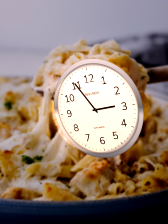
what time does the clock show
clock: 2:55
